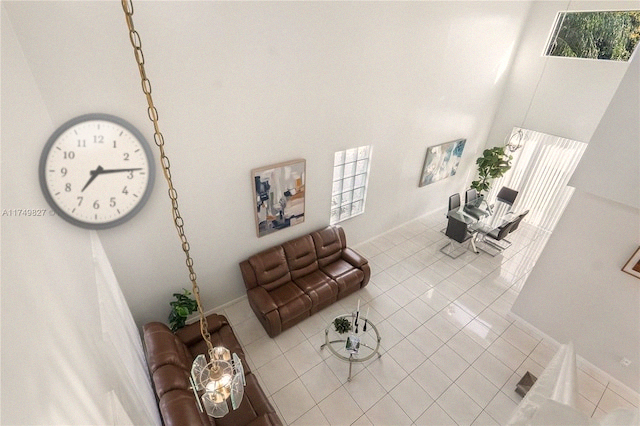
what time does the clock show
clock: 7:14
